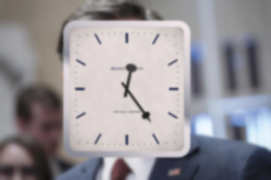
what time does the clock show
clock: 12:24
